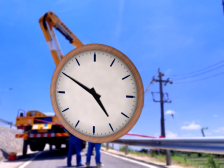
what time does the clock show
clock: 4:50
